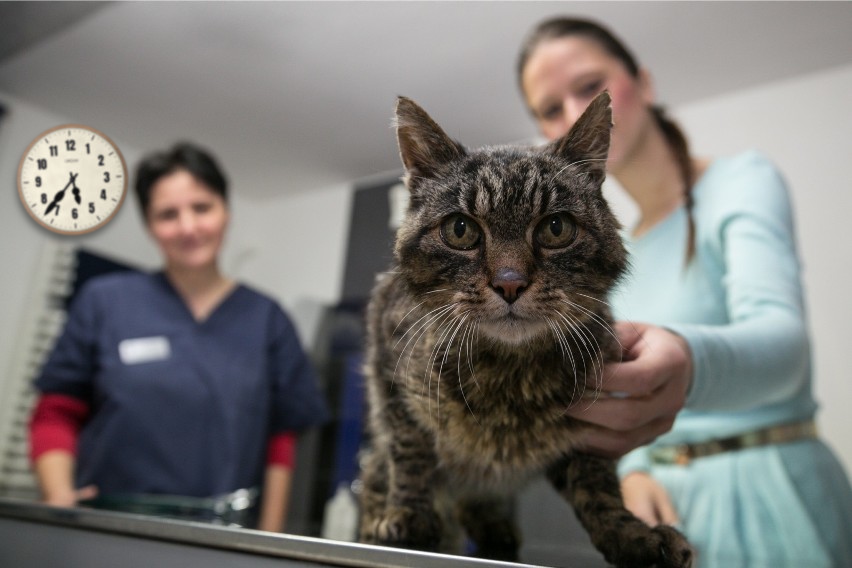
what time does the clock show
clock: 5:37
